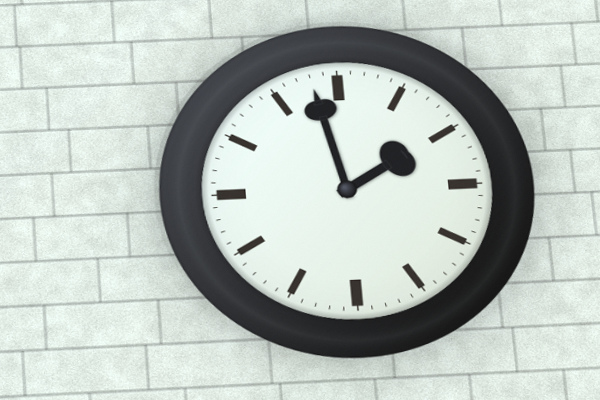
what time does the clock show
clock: 1:58
